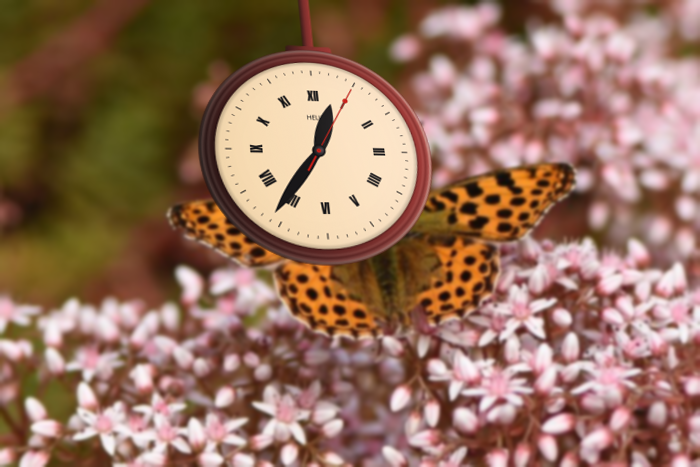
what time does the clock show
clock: 12:36:05
